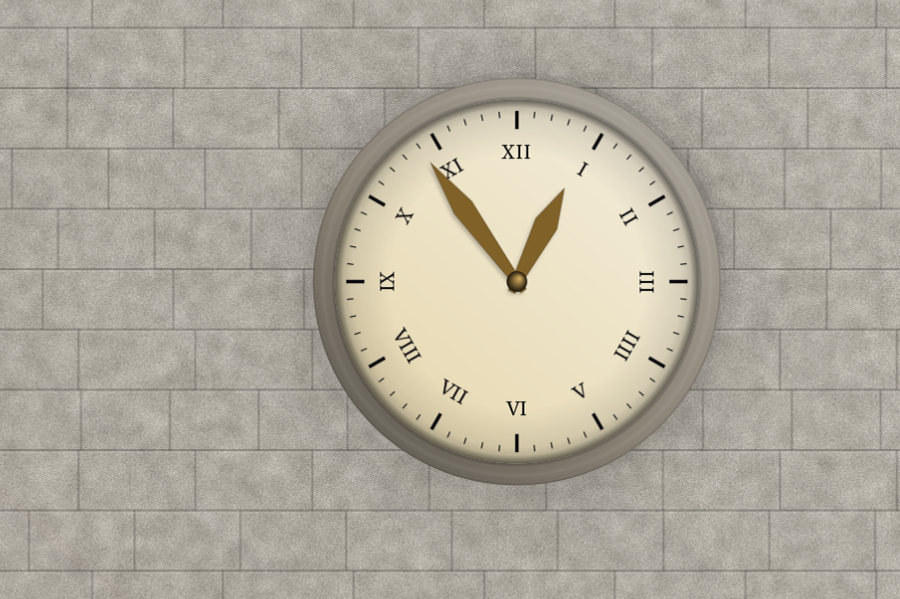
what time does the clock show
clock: 12:54
